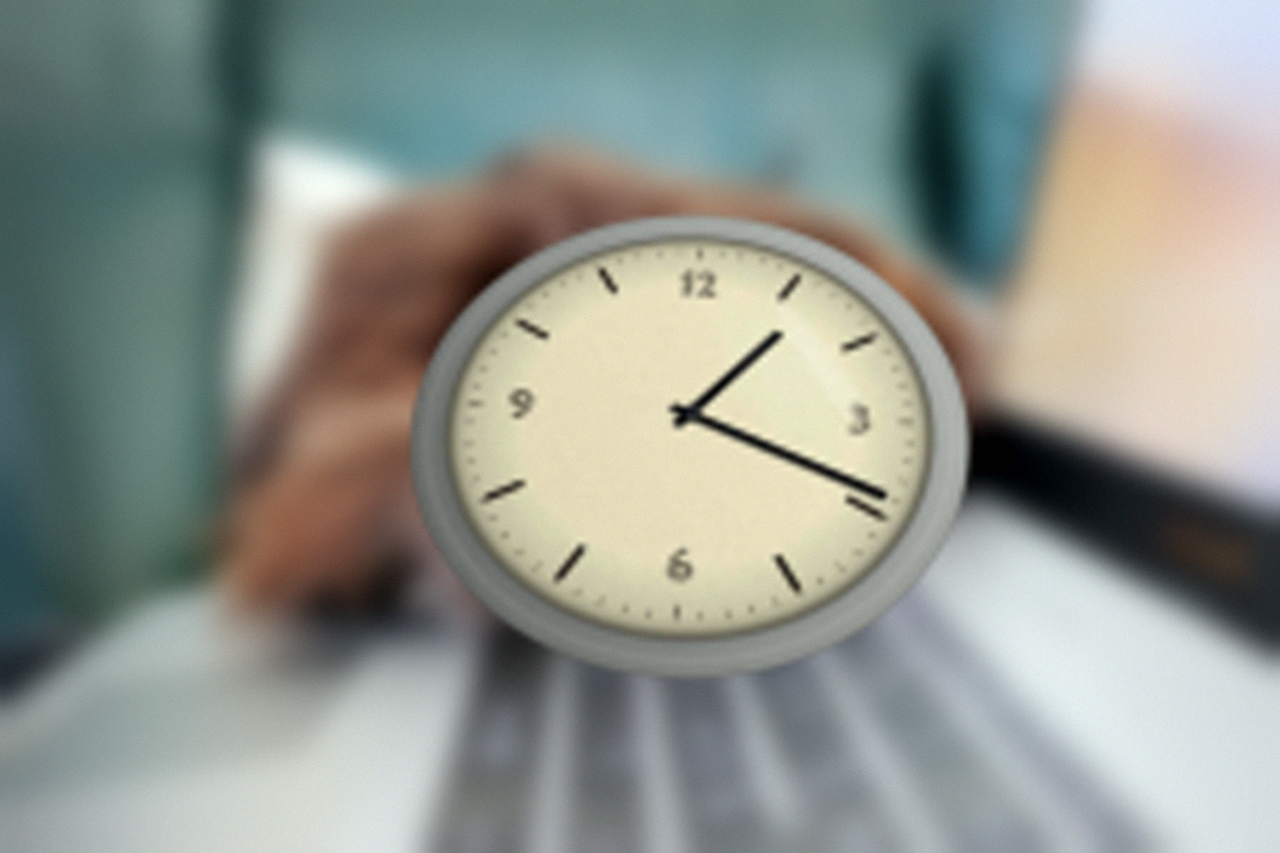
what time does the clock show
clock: 1:19
